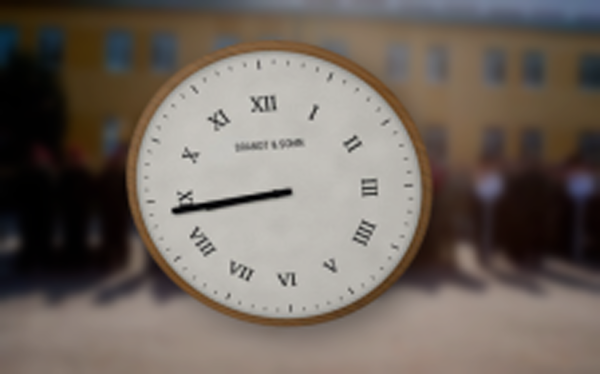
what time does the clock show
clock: 8:44
